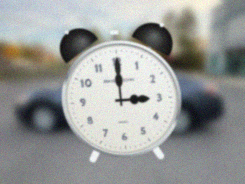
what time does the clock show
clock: 3:00
